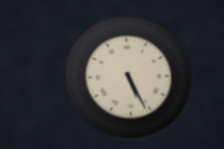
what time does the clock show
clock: 5:26
